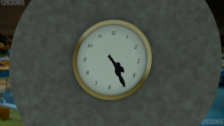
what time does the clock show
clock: 4:25
